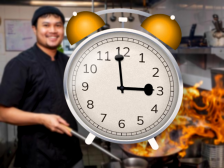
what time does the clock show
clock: 2:59
